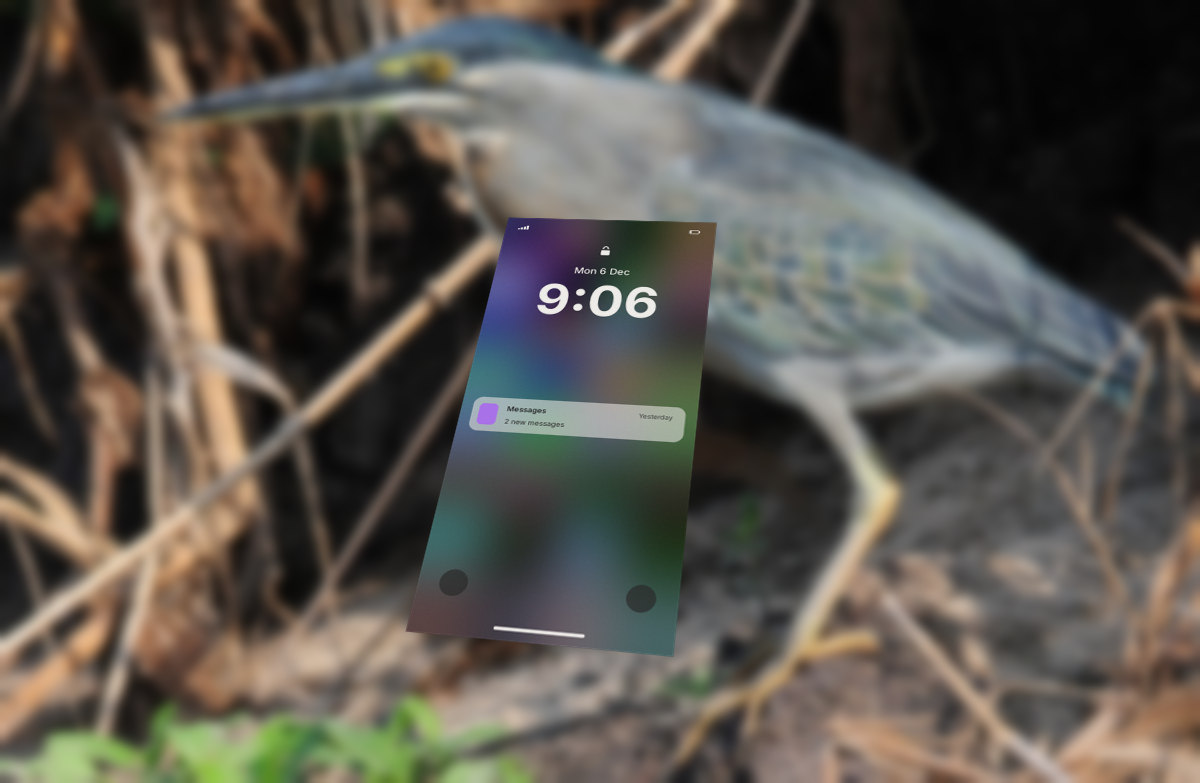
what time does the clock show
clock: 9:06
